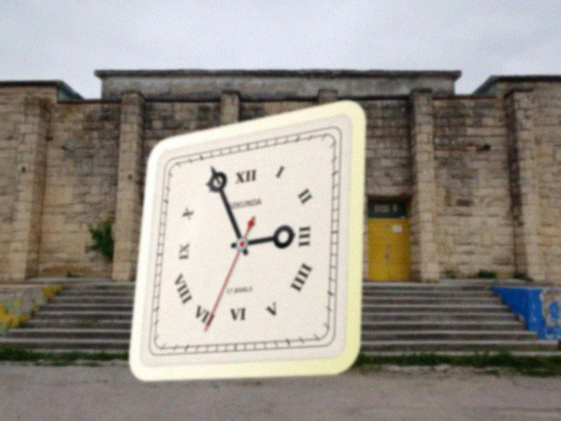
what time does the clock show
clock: 2:55:34
